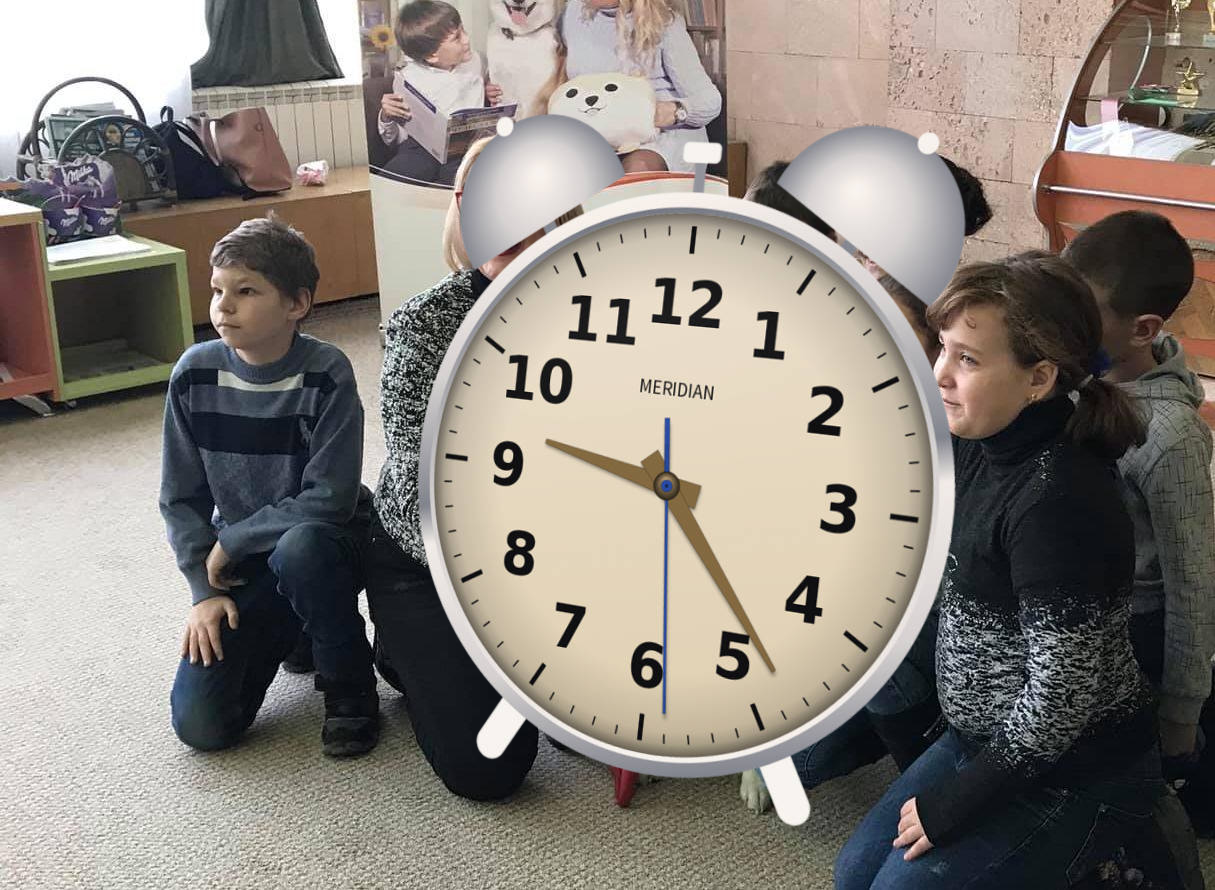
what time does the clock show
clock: 9:23:29
